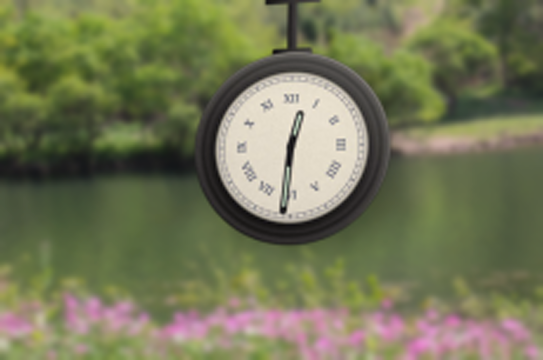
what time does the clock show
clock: 12:31
